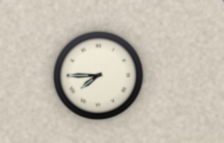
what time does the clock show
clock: 7:45
